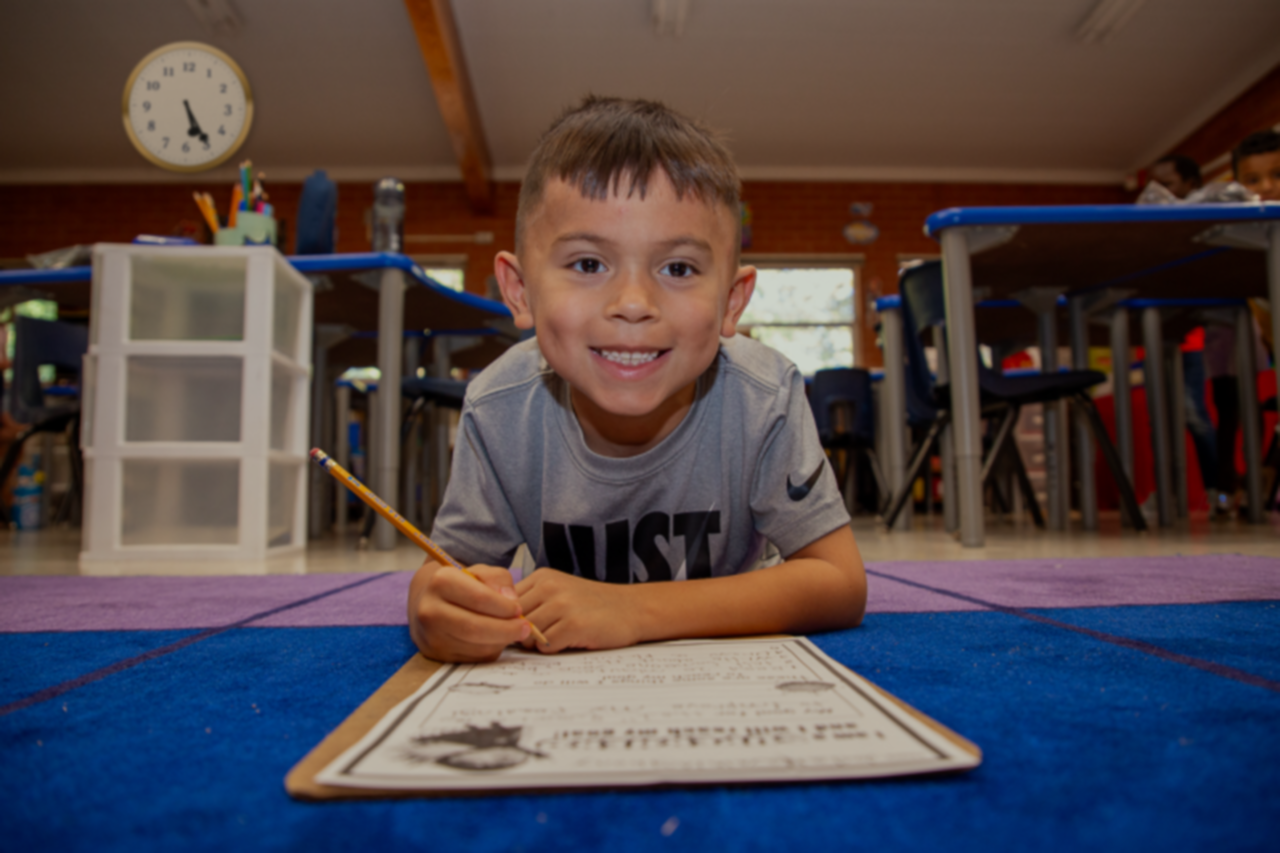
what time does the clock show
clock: 5:25
